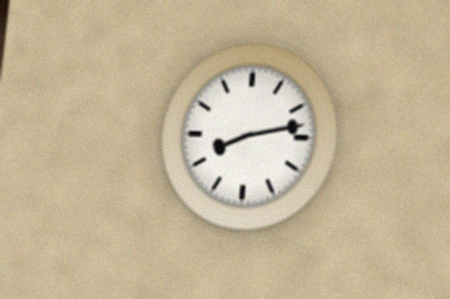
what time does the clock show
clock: 8:13
